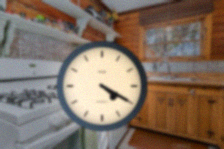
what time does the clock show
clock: 4:20
